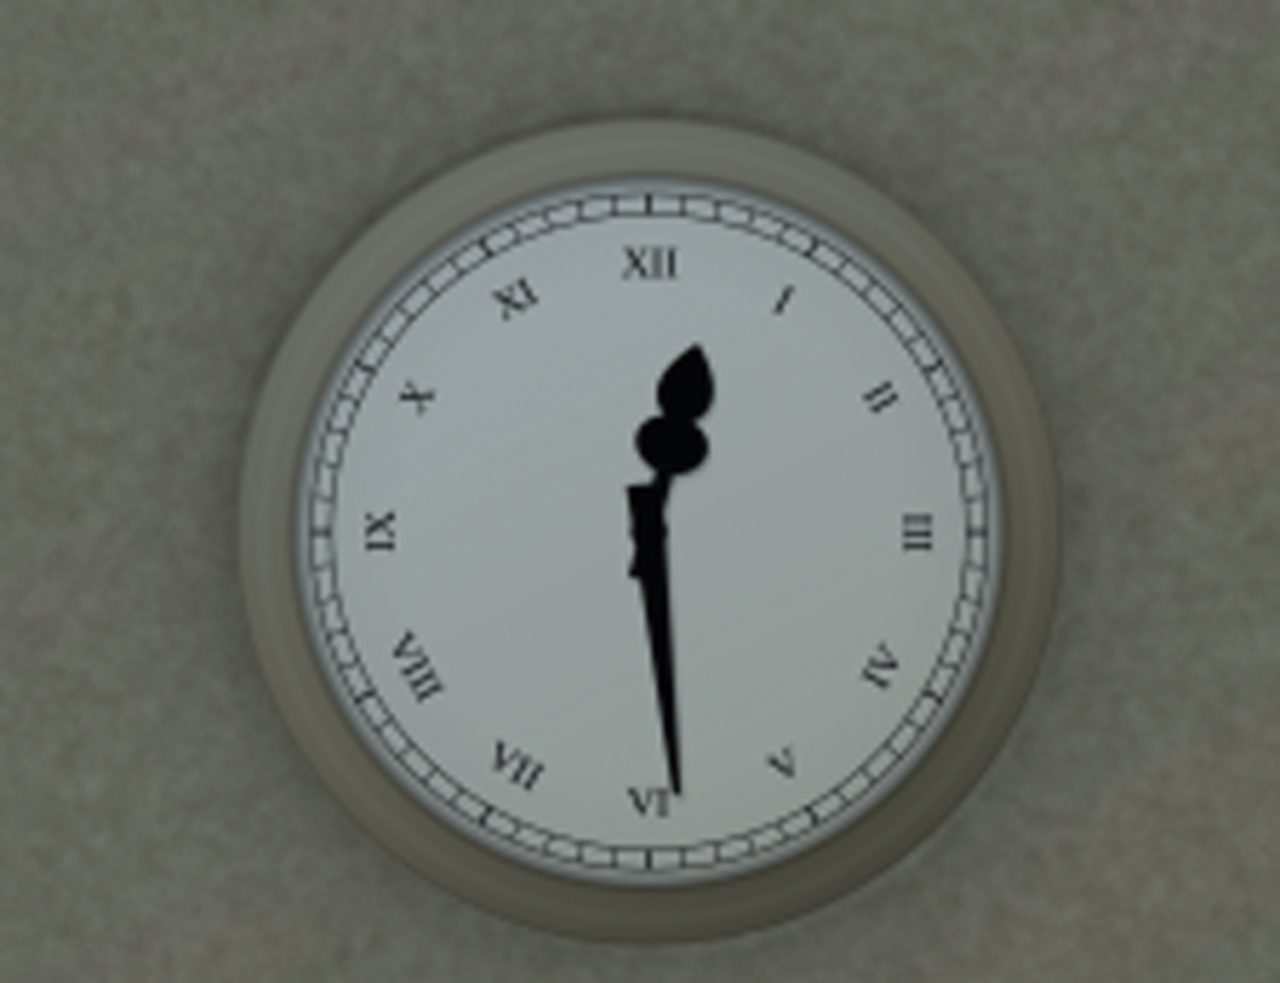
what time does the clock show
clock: 12:29
